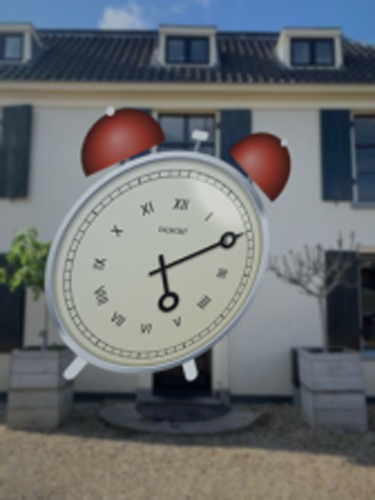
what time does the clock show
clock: 5:10
